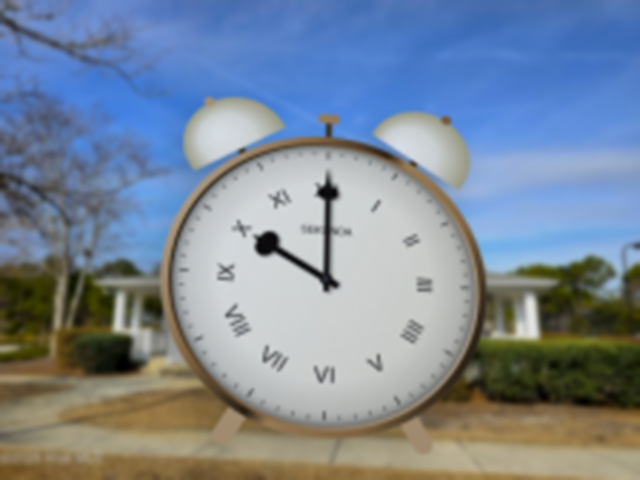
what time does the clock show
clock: 10:00
